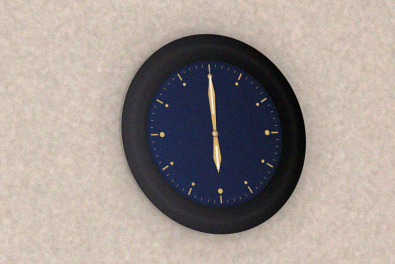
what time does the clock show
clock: 6:00
